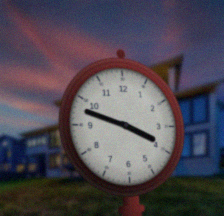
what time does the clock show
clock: 3:48
